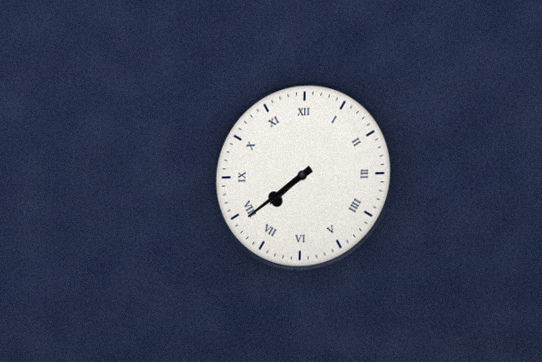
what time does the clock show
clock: 7:39
